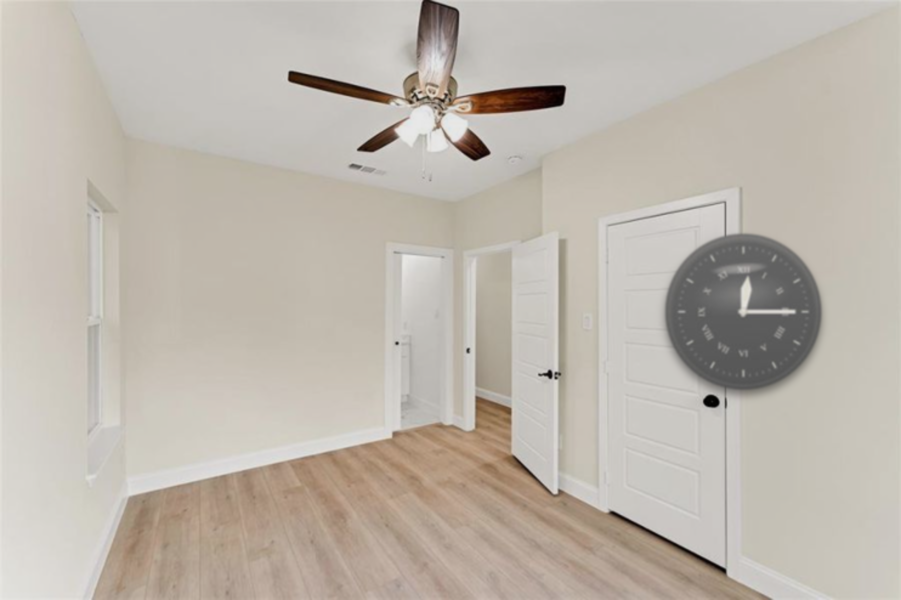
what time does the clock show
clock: 12:15
